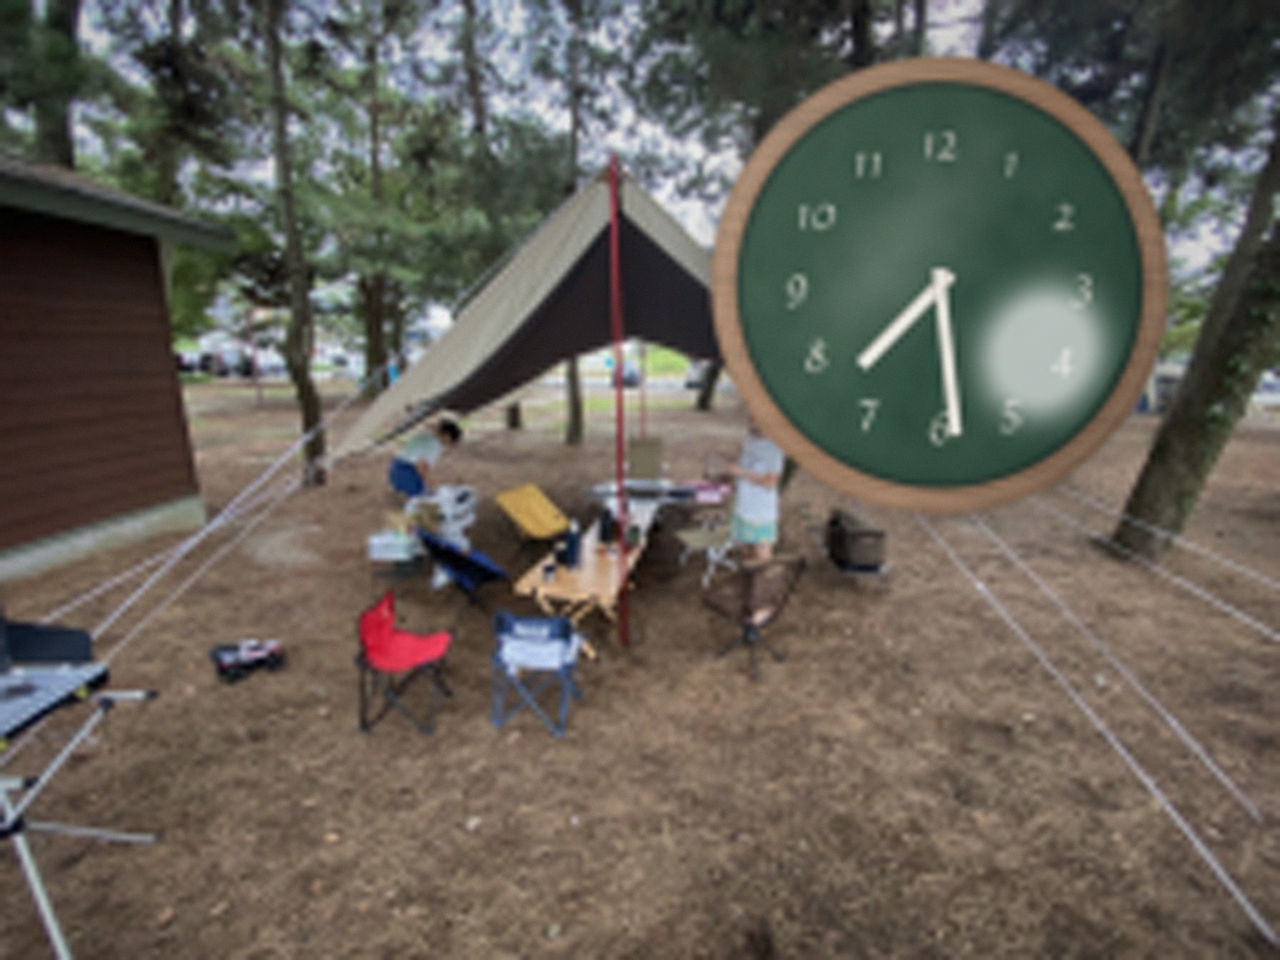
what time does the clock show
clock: 7:29
